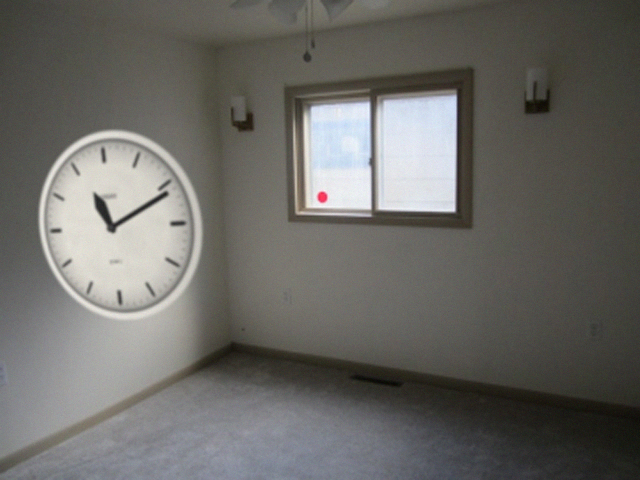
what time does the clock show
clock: 11:11
